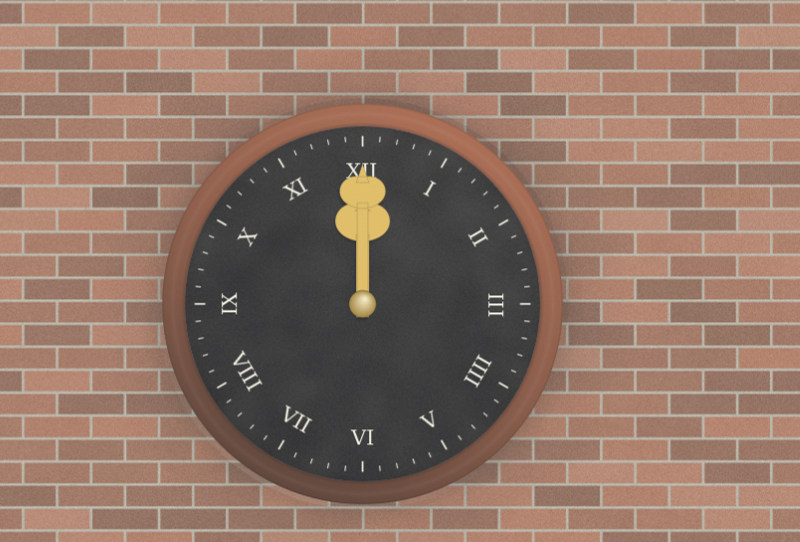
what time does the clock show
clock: 12:00
